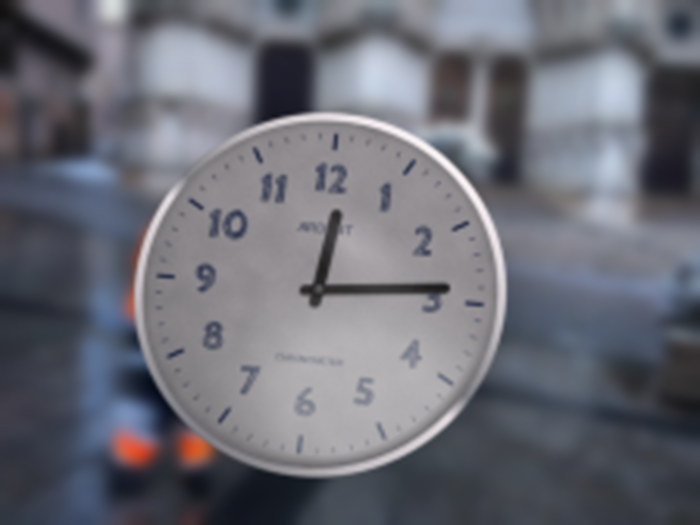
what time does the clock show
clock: 12:14
